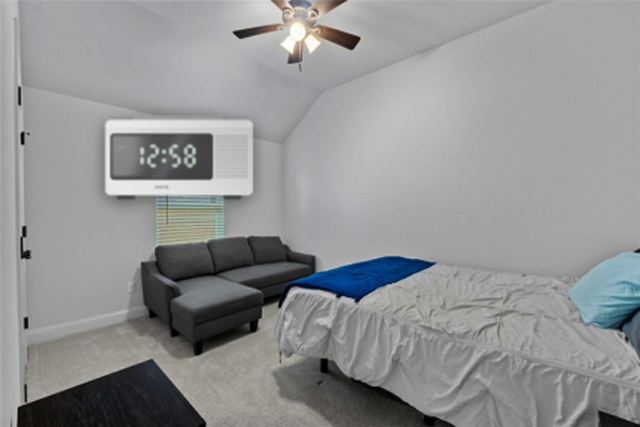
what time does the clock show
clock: 12:58
